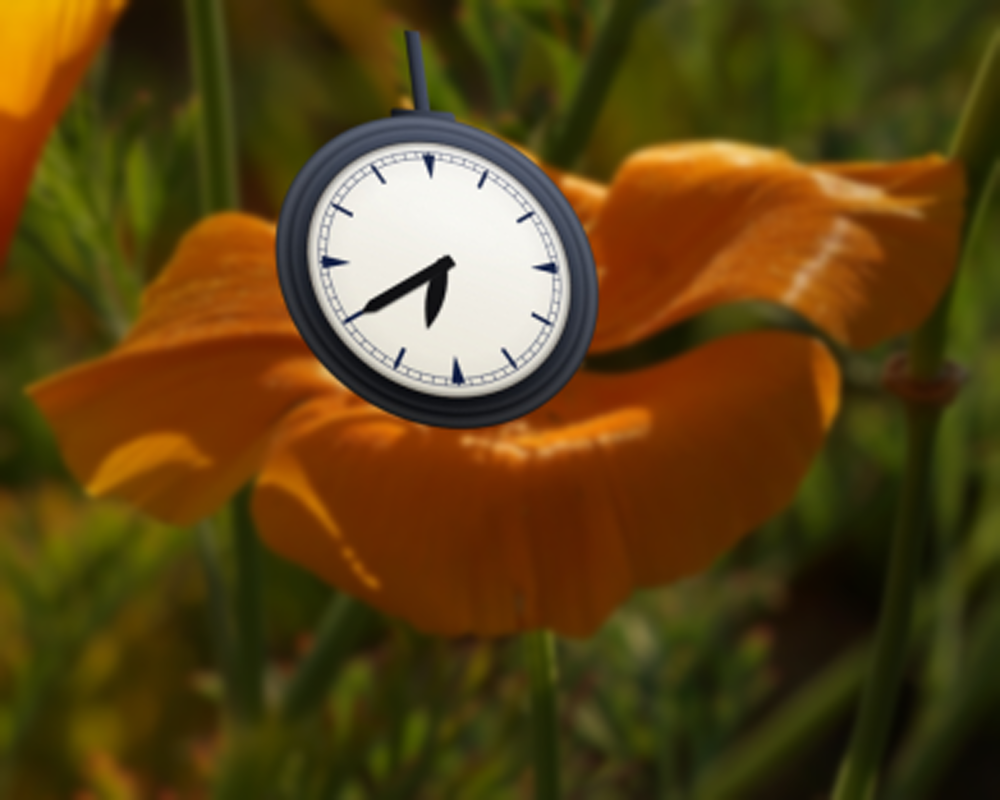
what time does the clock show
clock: 6:40
